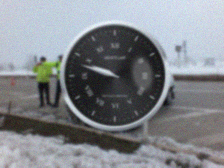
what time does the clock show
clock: 9:48
